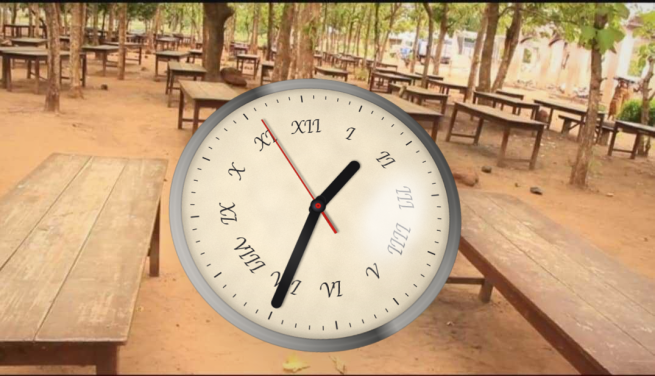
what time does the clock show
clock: 1:34:56
